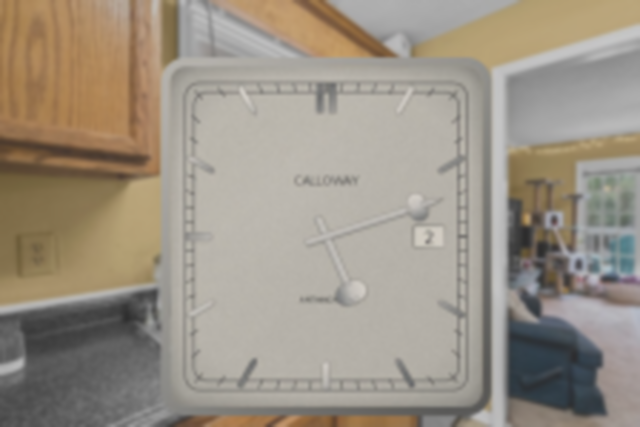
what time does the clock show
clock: 5:12
